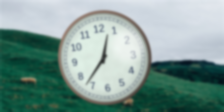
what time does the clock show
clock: 12:37
